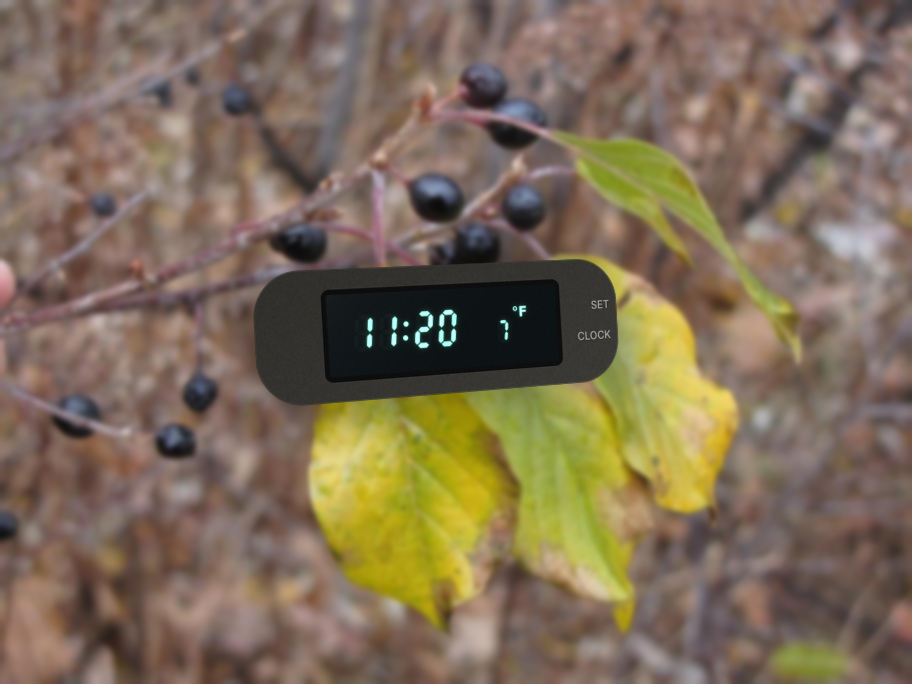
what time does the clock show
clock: 11:20
